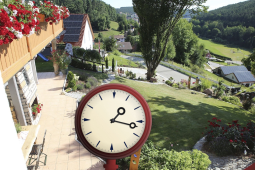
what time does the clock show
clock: 1:17
